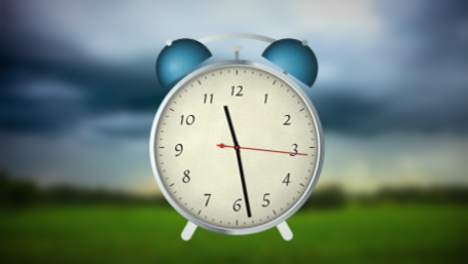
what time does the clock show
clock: 11:28:16
